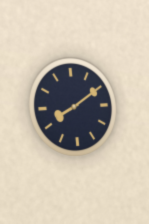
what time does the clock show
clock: 8:10
